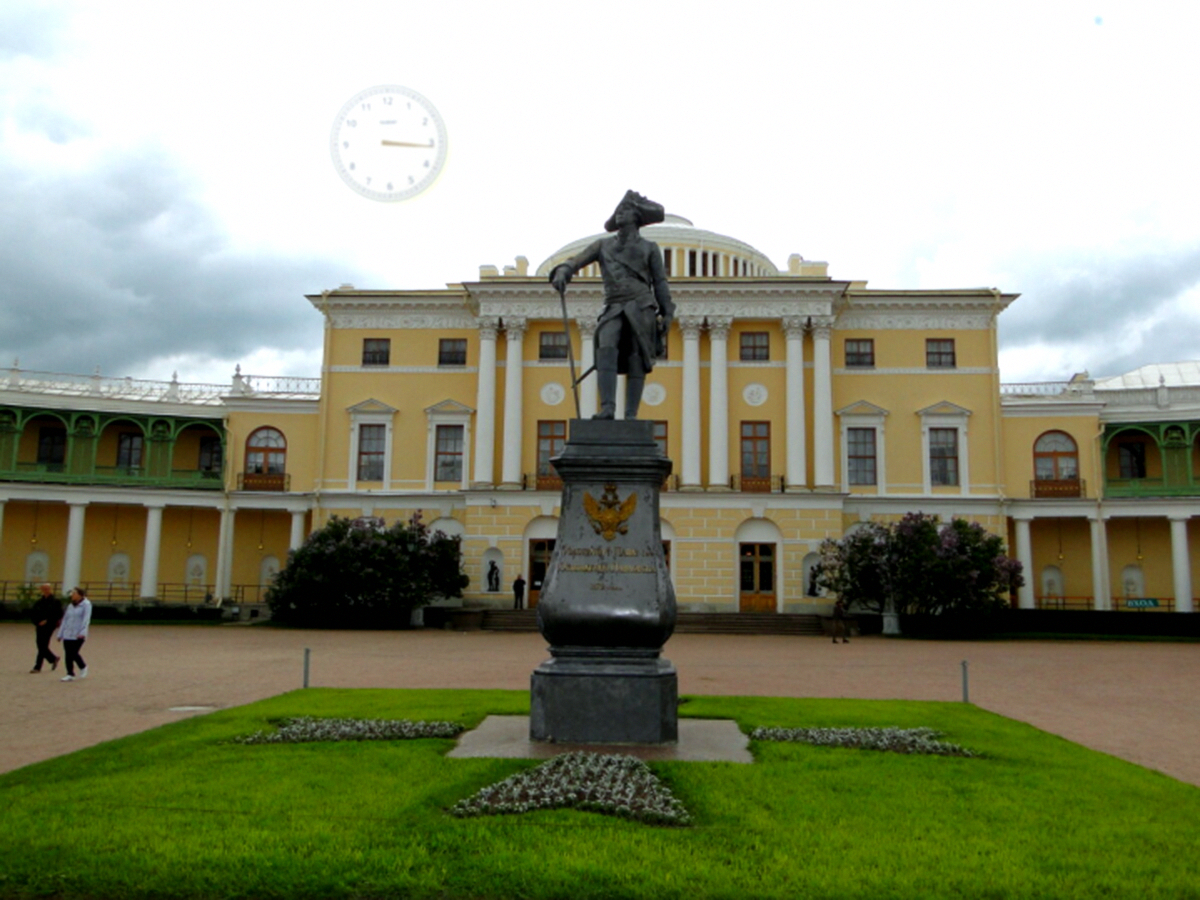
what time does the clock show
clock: 3:16
